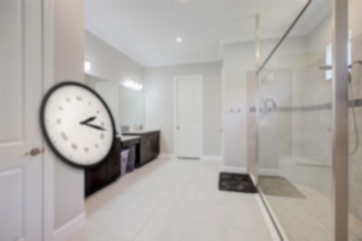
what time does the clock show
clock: 2:17
